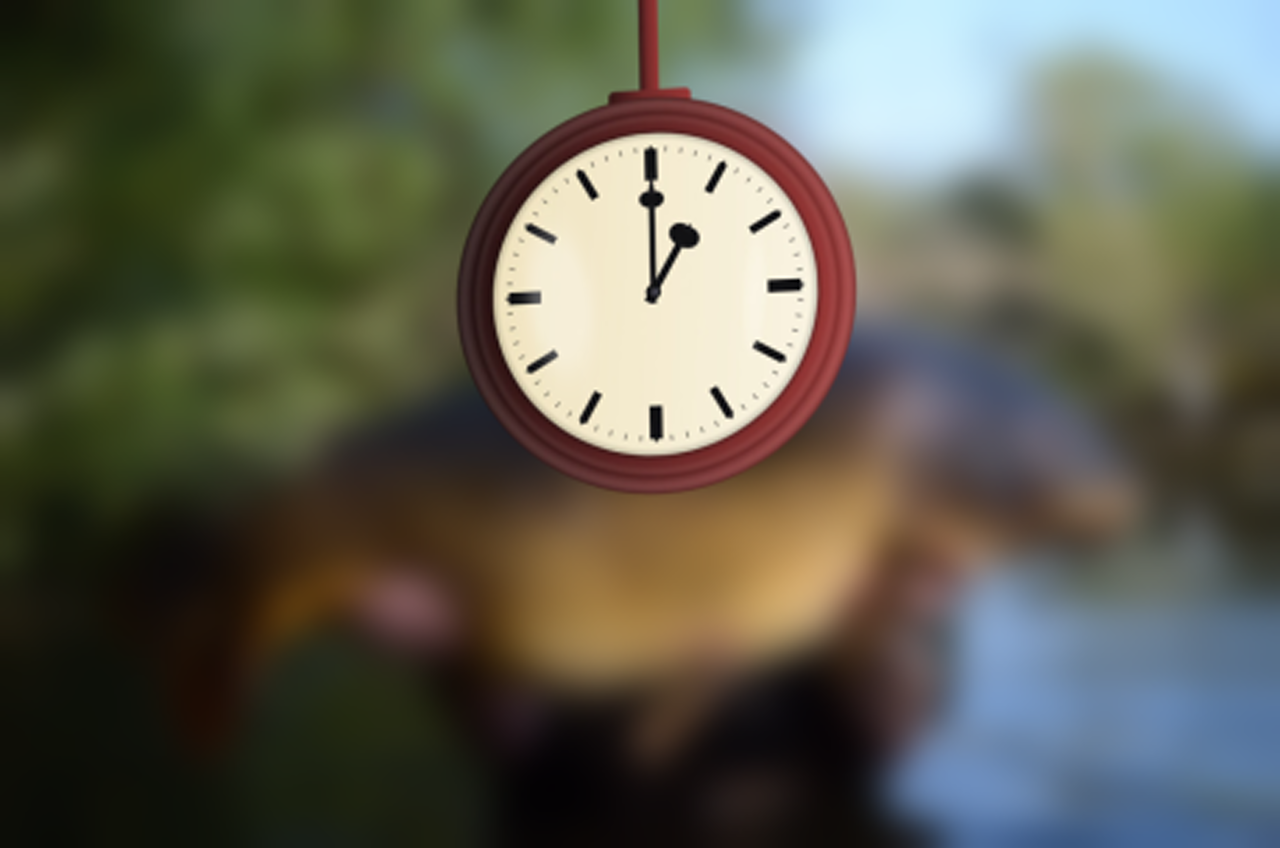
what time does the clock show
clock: 1:00
